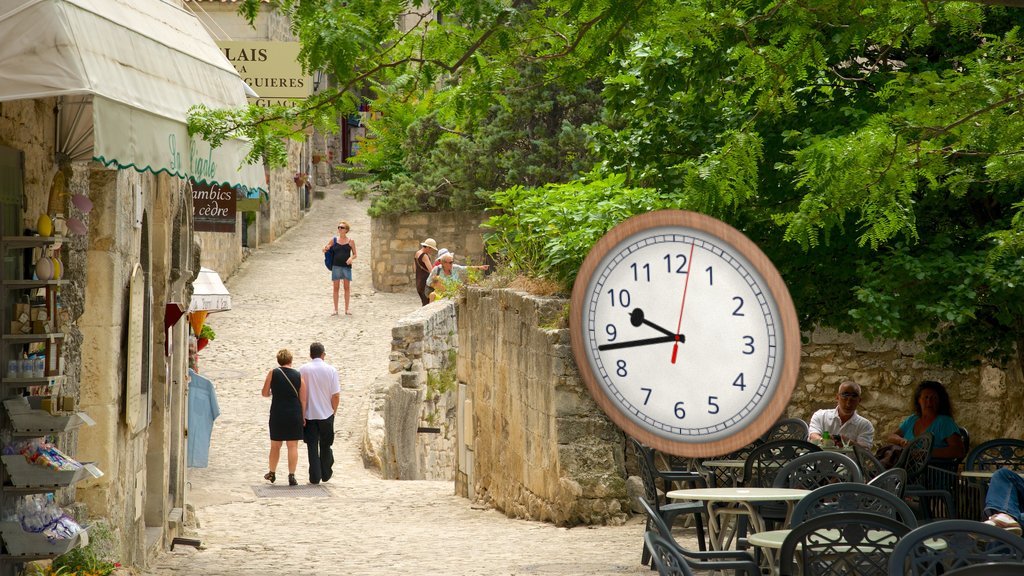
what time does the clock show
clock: 9:43:02
